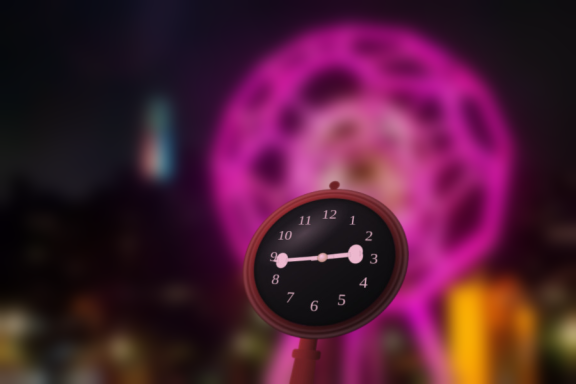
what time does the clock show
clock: 2:44
